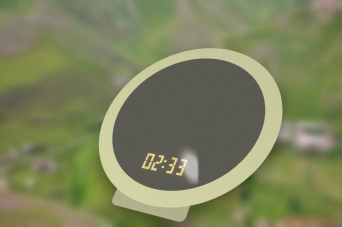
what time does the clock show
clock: 2:33
